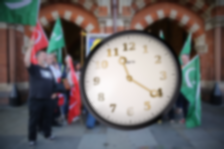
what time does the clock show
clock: 11:21
